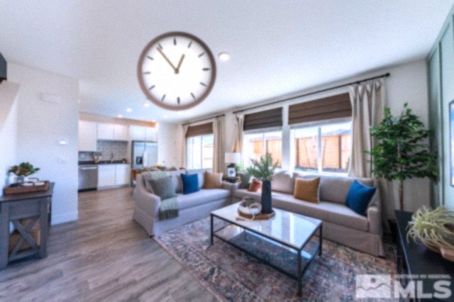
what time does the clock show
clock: 12:54
